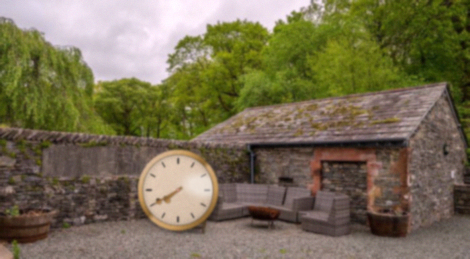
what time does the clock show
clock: 7:40
